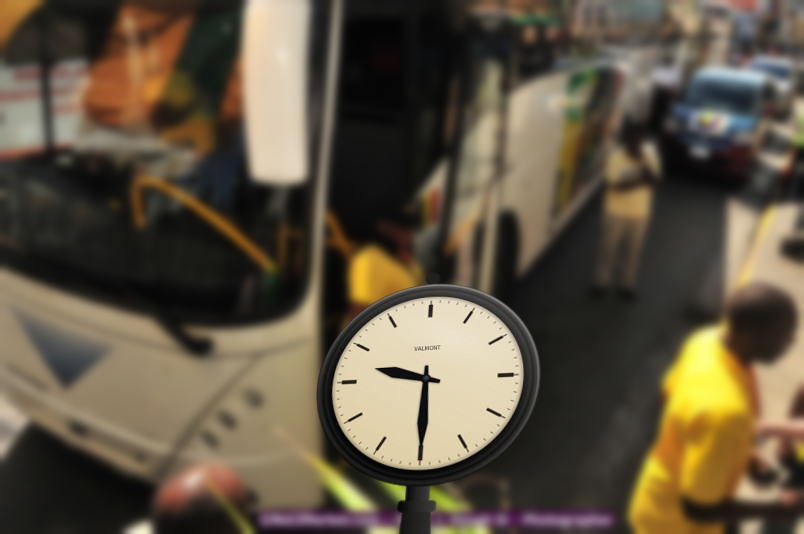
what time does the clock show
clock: 9:30
